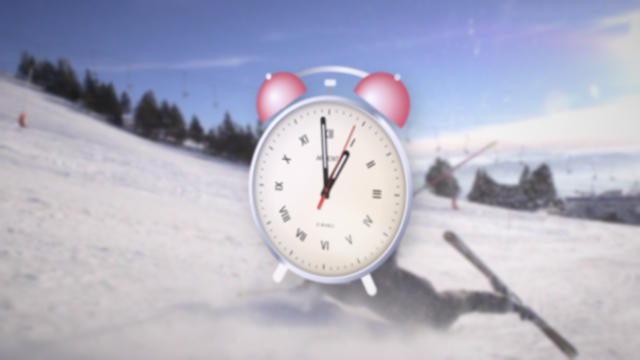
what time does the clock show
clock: 12:59:04
